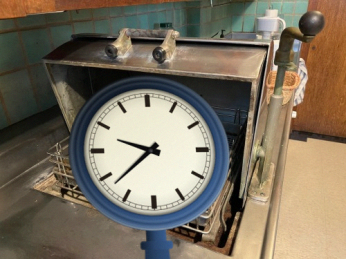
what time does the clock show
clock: 9:38
